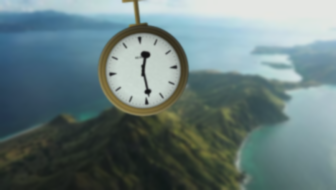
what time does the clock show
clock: 12:29
